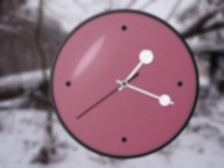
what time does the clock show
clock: 1:18:39
